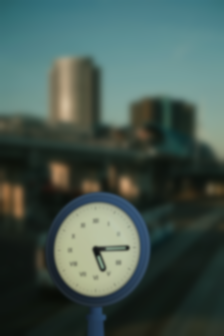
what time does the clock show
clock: 5:15
